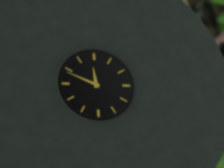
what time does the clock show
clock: 11:49
